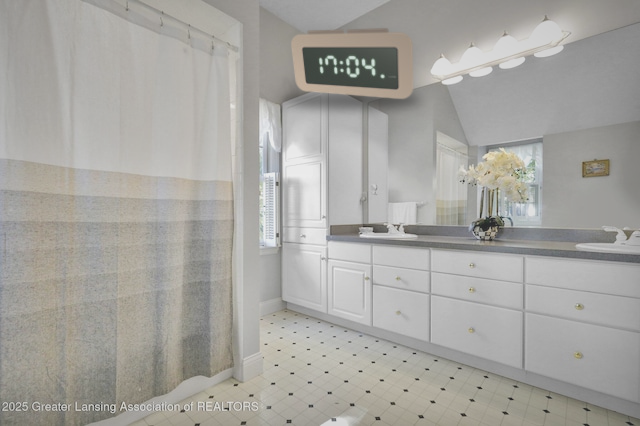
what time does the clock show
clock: 17:04
